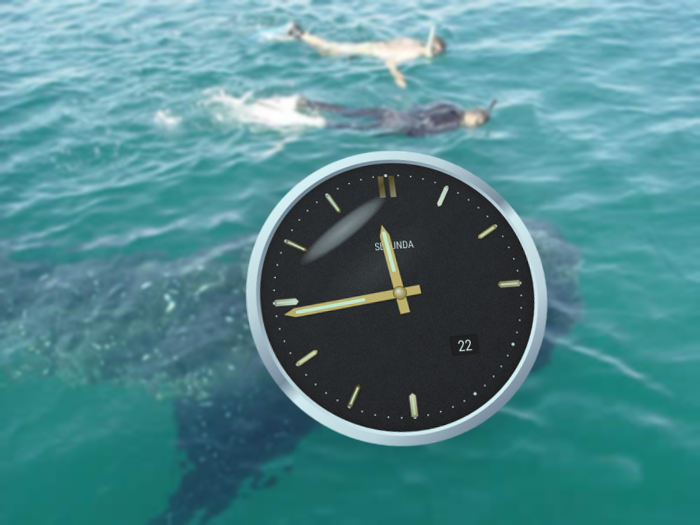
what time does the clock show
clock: 11:44
